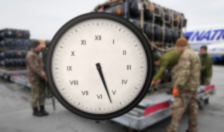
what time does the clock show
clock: 5:27
